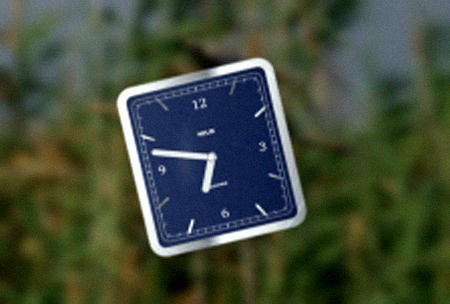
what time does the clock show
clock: 6:48
